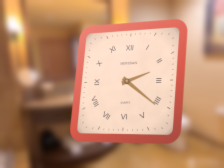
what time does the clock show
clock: 2:21
